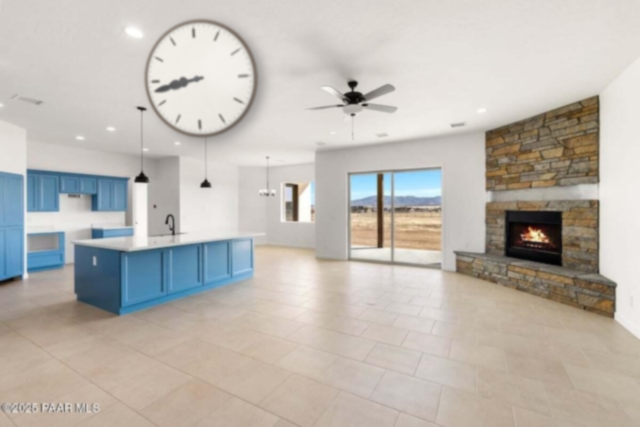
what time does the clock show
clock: 8:43
